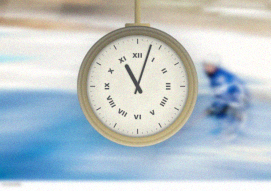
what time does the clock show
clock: 11:03
